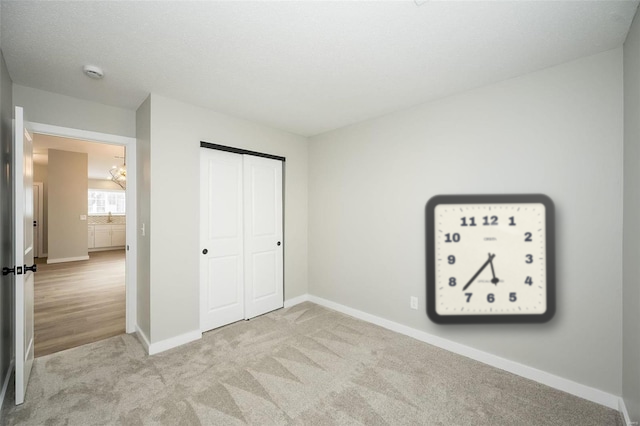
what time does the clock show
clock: 5:37
